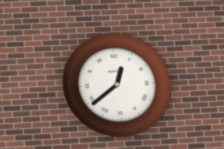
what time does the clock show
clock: 12:39
